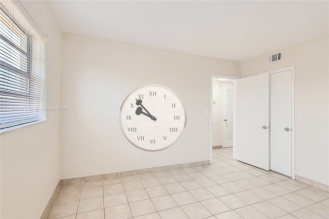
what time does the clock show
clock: 9:53
